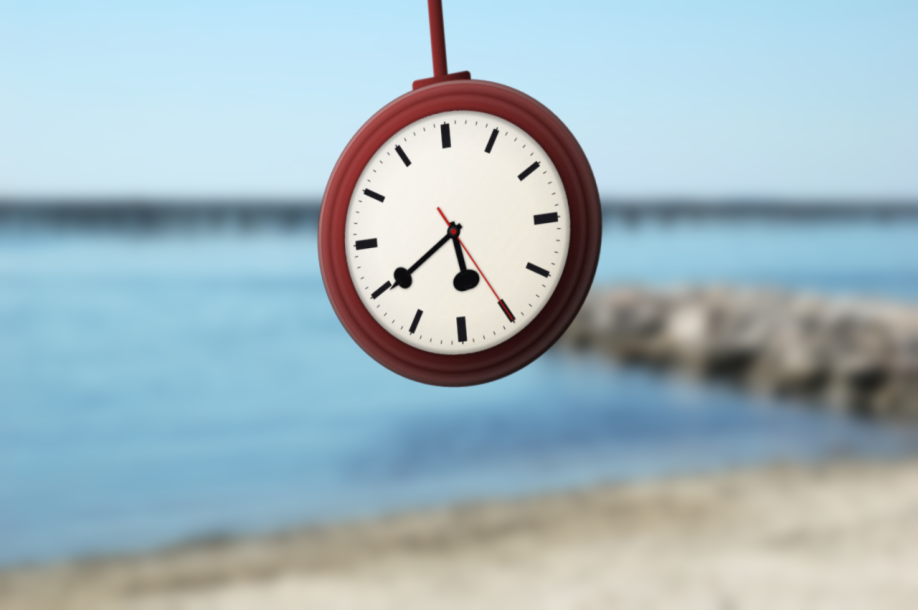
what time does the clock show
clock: 5:39:25
